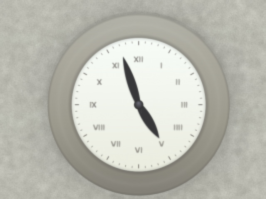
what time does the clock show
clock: 4:57
